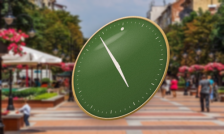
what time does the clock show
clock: 4:54
